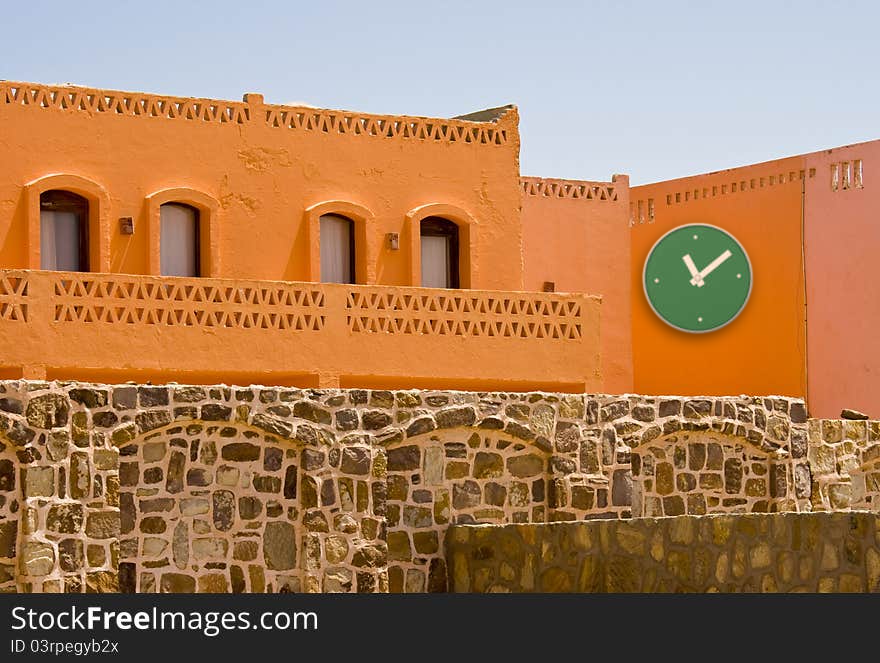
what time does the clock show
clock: 11:09
